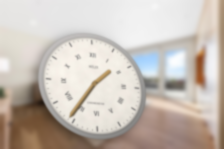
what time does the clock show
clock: 1:36
